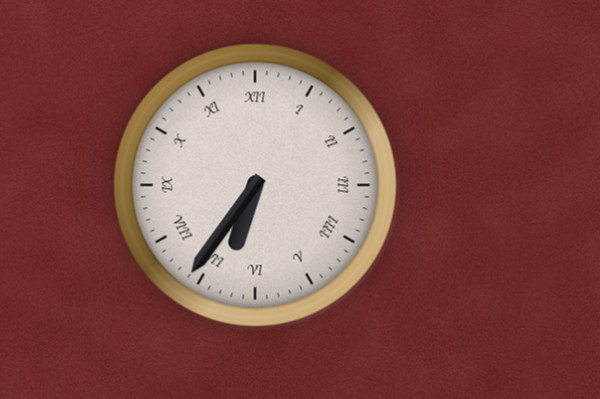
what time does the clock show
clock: 6:36
